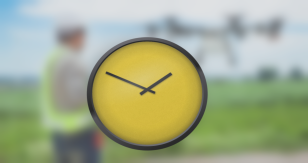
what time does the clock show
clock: 1:49
